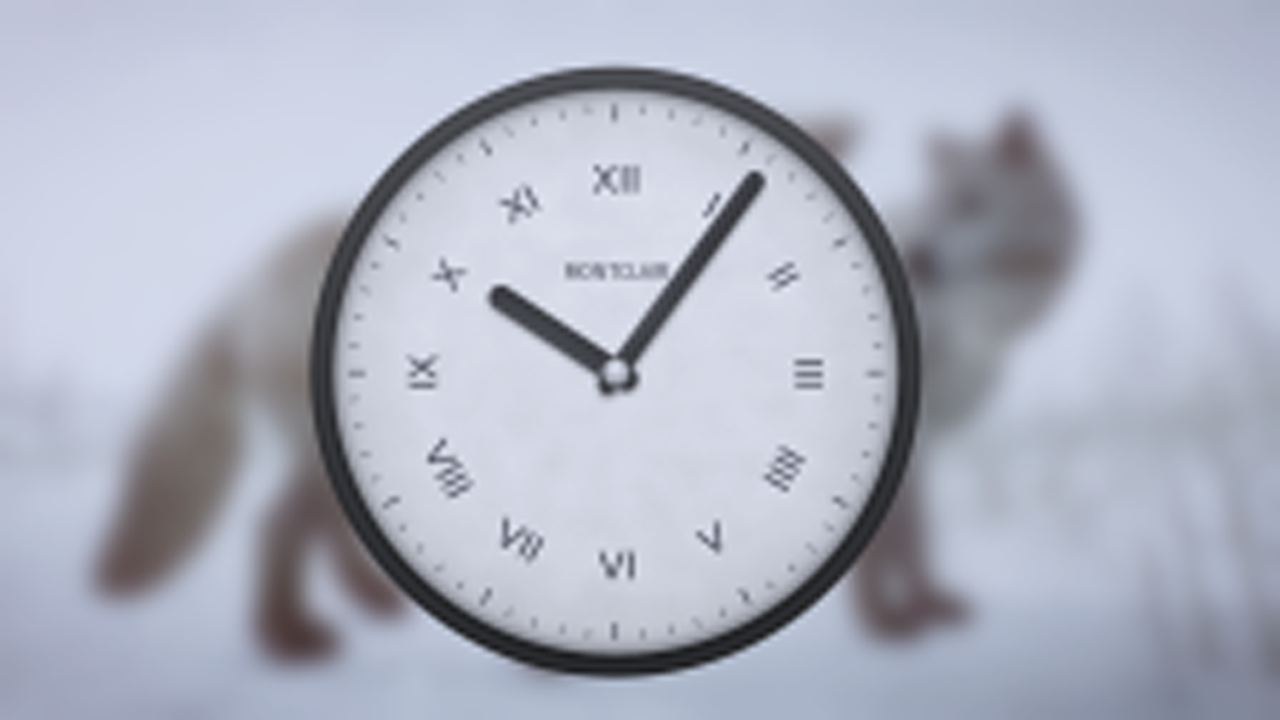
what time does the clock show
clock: 10:06
